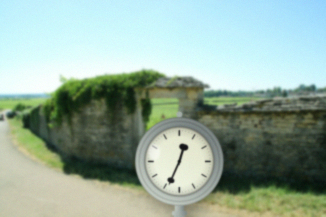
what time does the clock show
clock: 12:34
